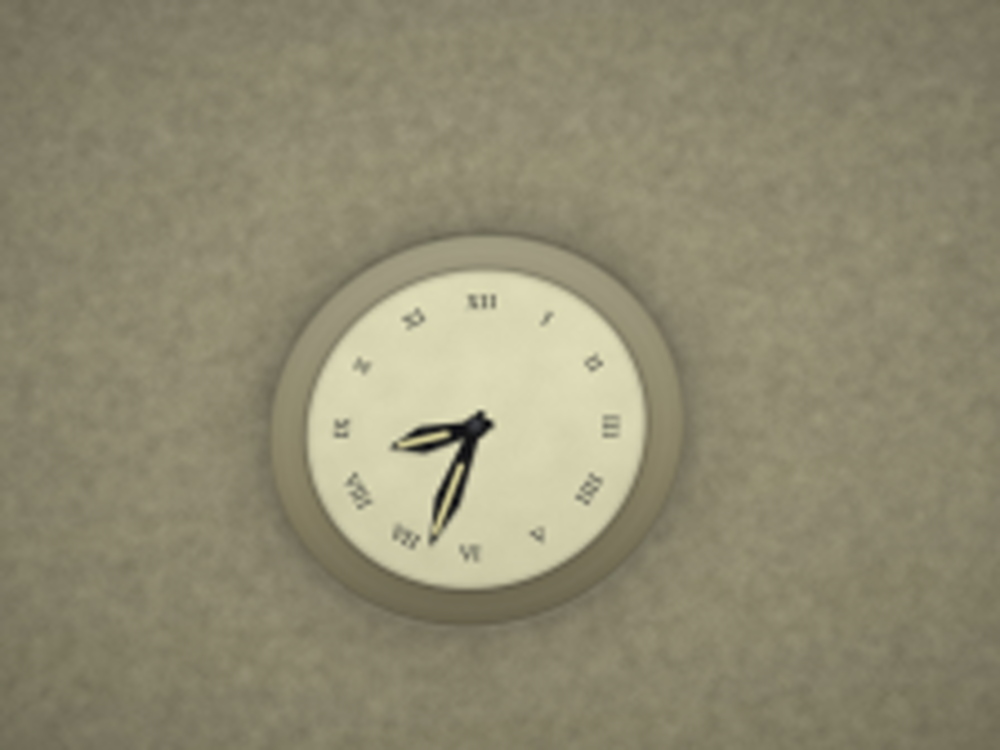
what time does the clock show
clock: 8:33
